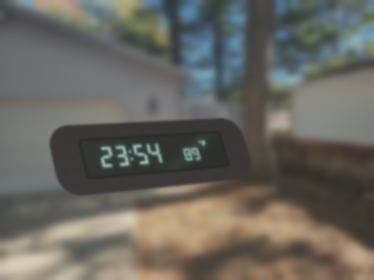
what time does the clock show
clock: 23:54
